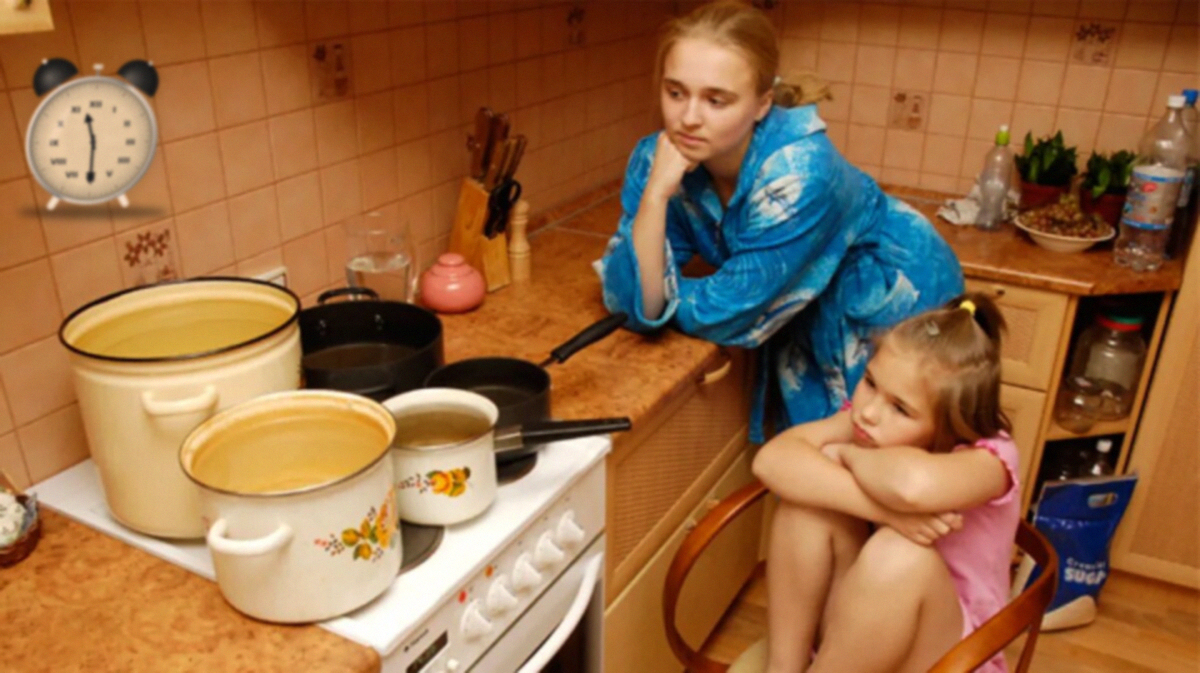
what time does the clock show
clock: 11:30
